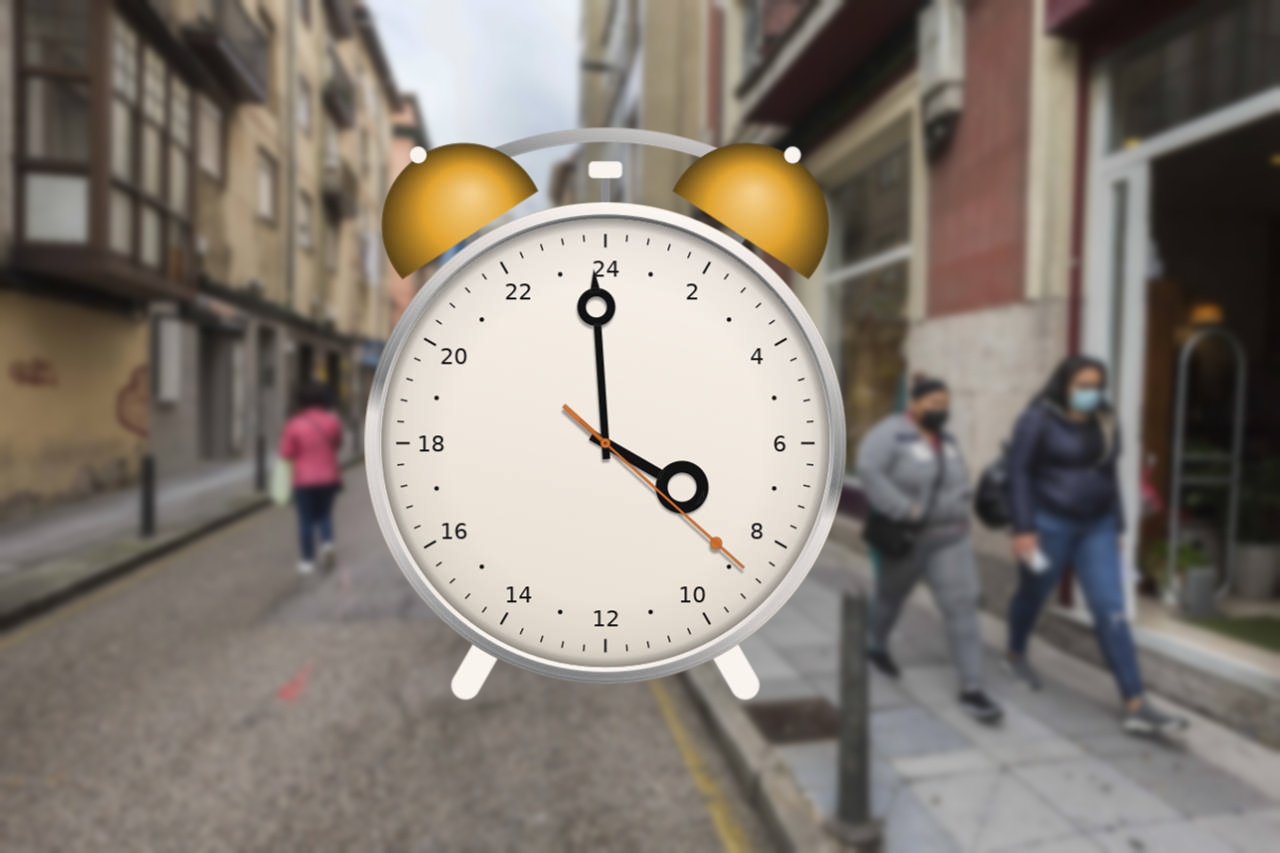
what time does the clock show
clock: 7:59:22
